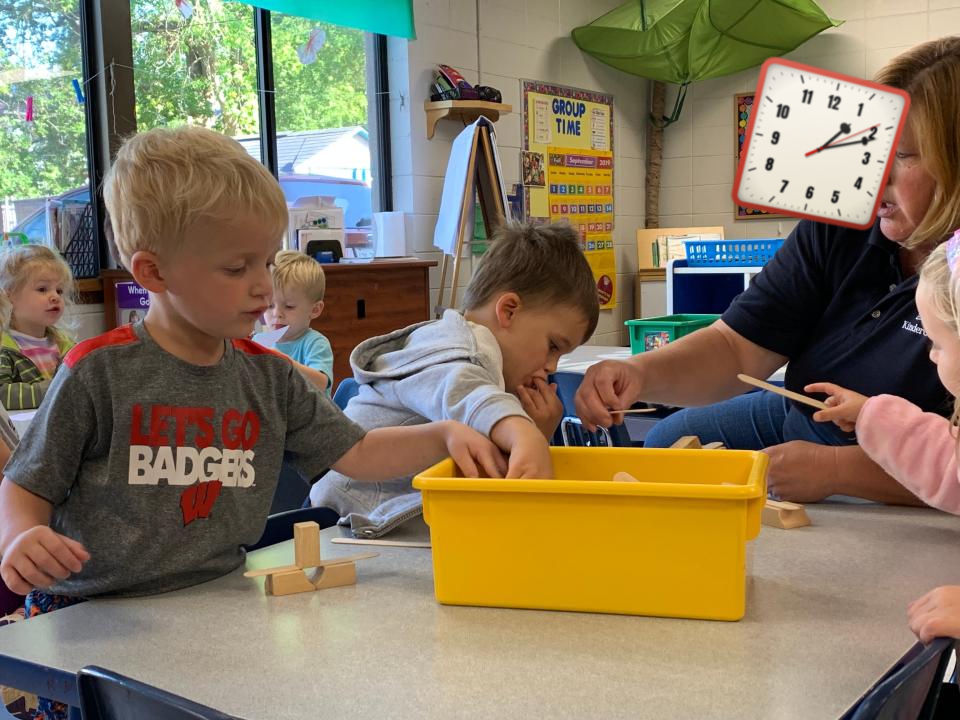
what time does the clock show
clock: 1:11:09
